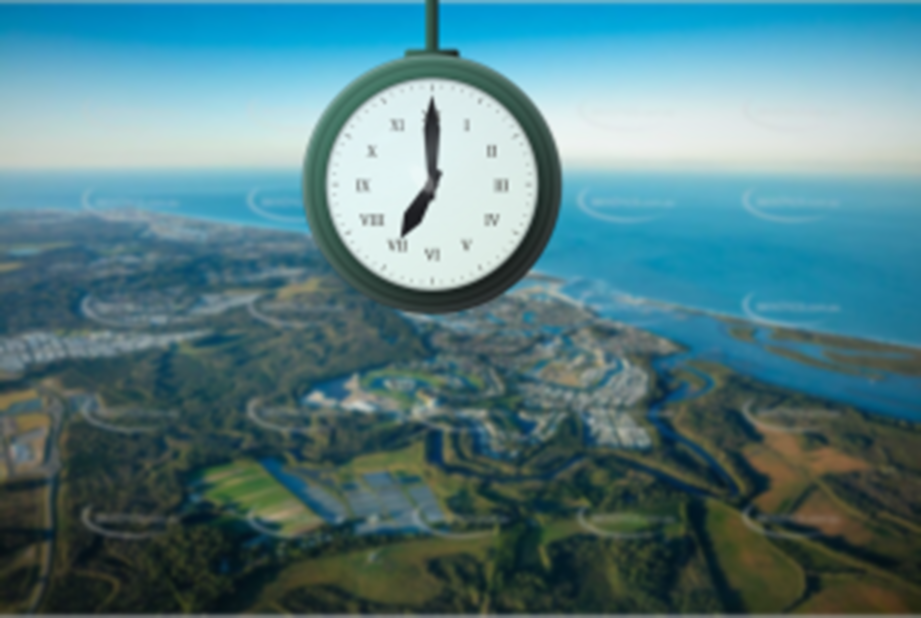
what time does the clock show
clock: 7:00
